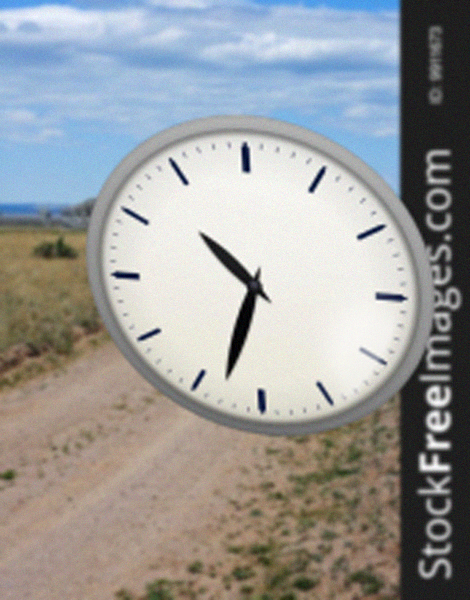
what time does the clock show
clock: 10:33
